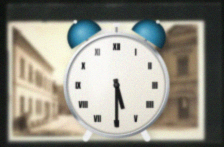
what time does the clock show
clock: 5:30
